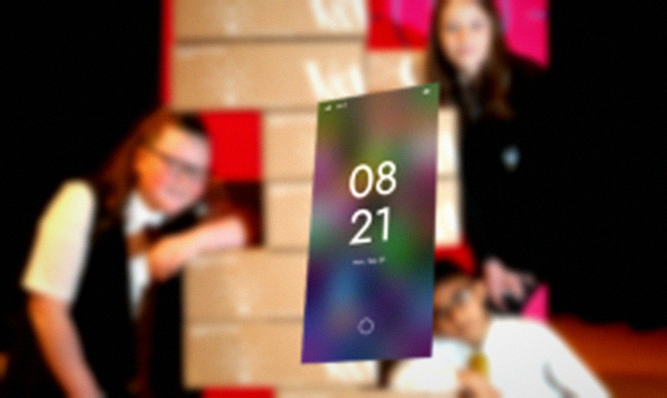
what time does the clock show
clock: 8:21
